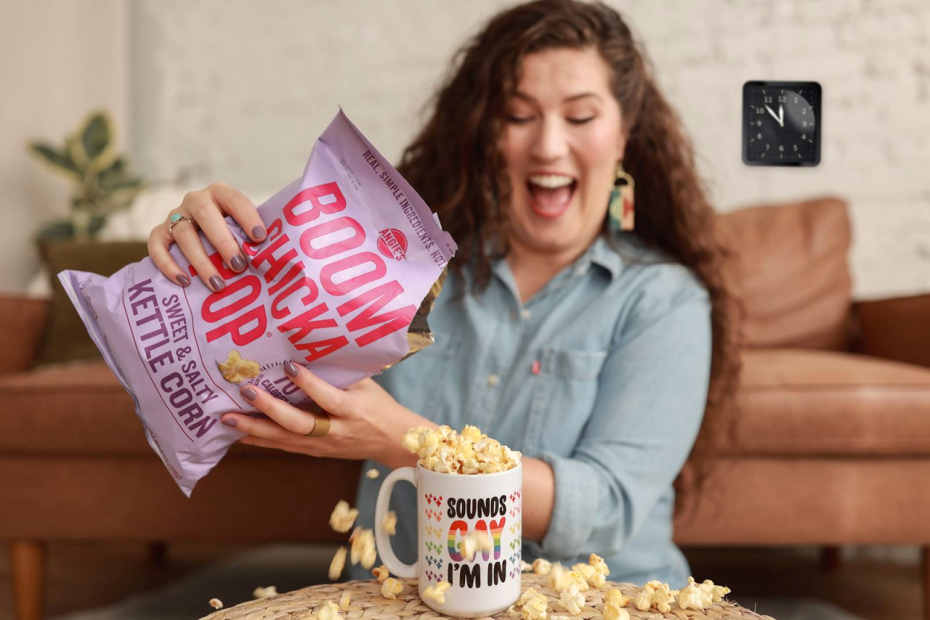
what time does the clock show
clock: 11:53
